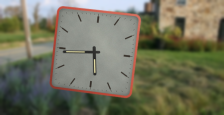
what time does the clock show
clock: 5:44
